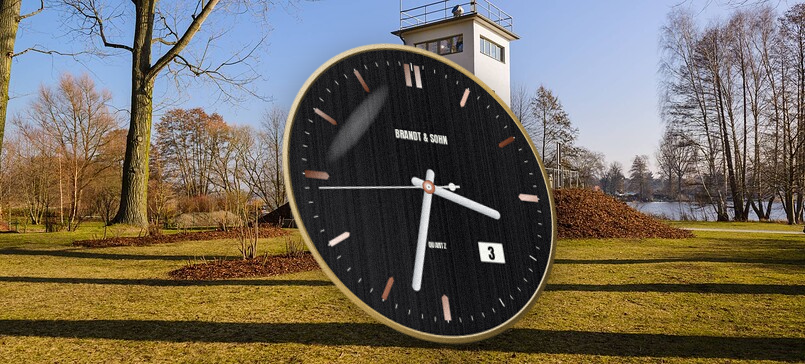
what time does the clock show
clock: 3:32:44
